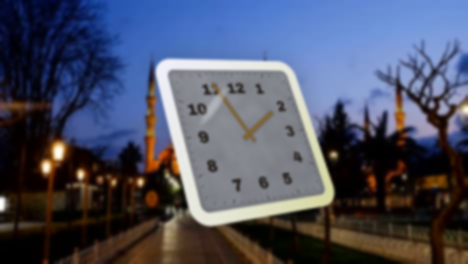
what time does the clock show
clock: 1:56
